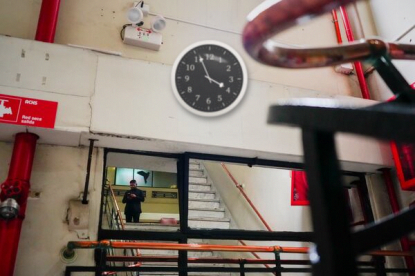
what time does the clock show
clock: 3:56
